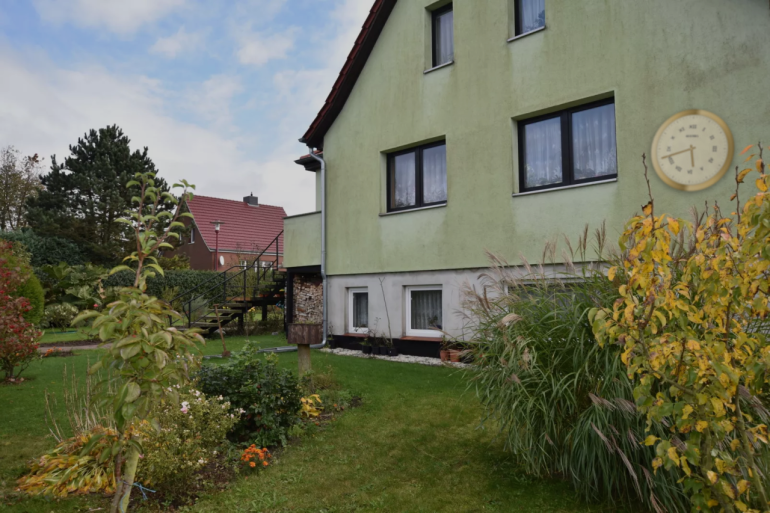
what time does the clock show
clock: 5:42
